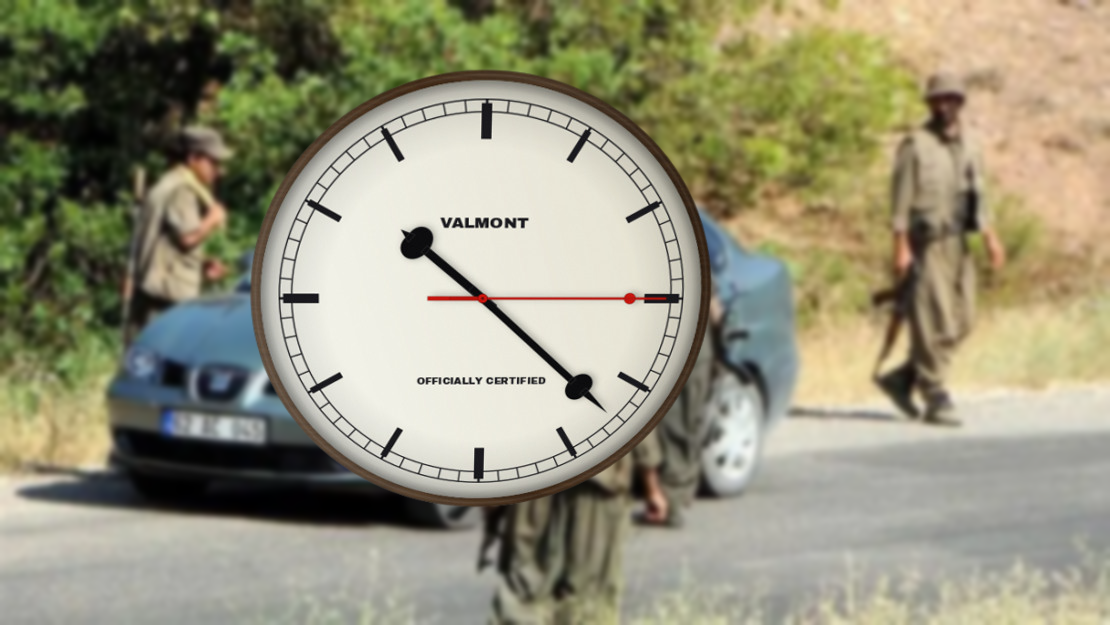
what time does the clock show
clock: 10:22:15
